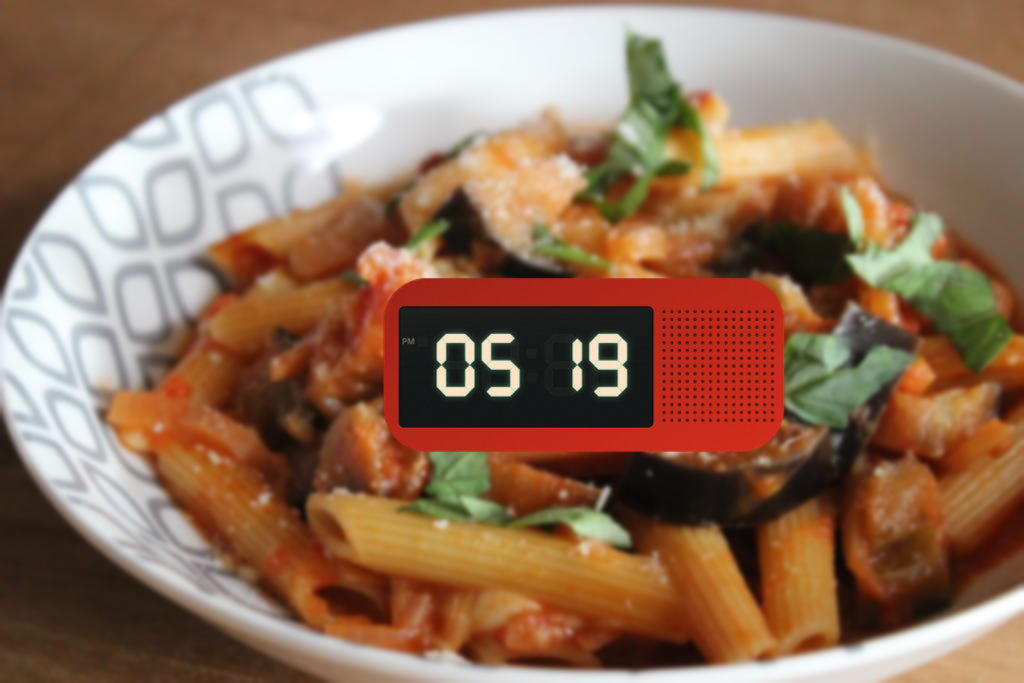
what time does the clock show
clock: 5:19
